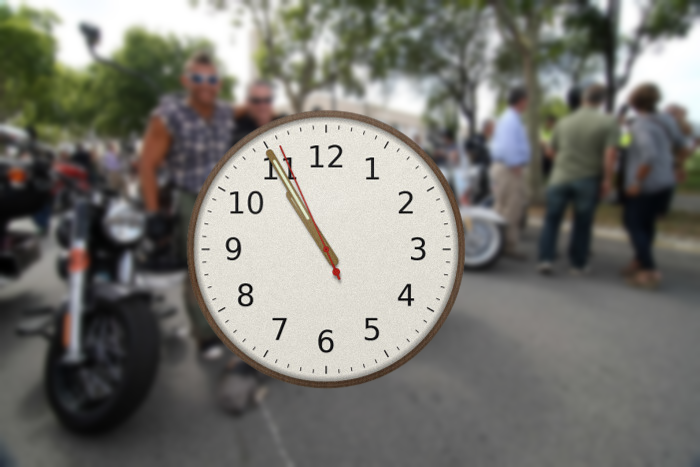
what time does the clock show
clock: 10:54:56
